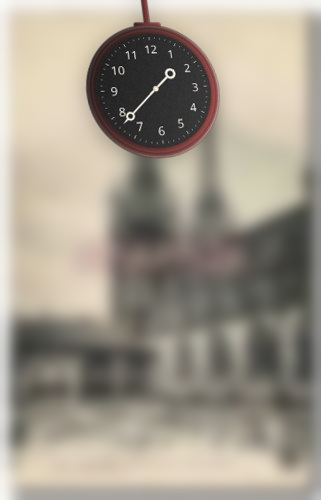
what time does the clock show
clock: 1:38
